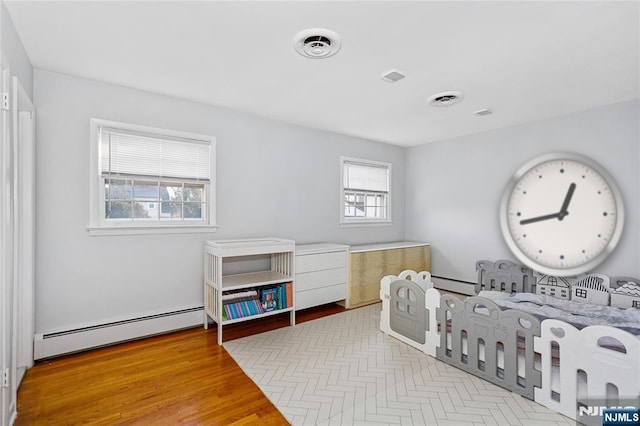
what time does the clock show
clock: 12:43
